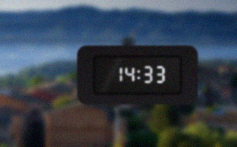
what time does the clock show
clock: 14:33
